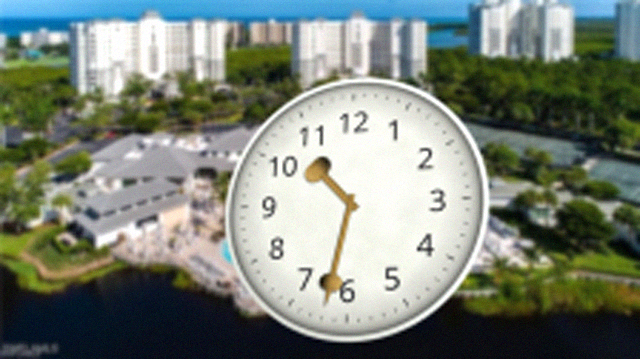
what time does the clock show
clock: 10:32
